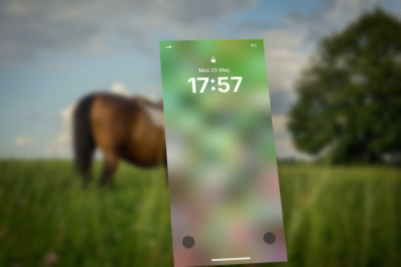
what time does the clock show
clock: 17:57
